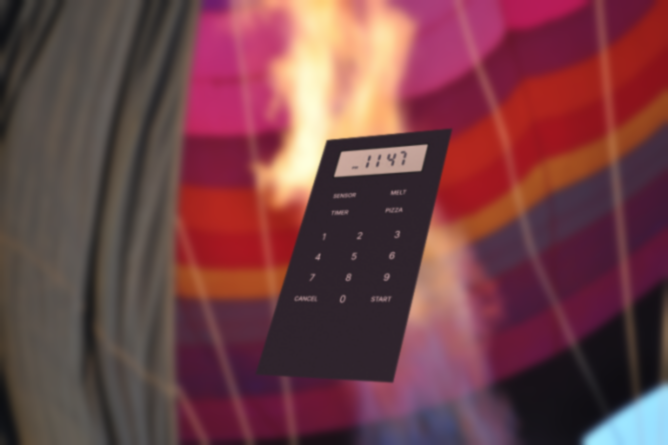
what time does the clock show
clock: 11:47
